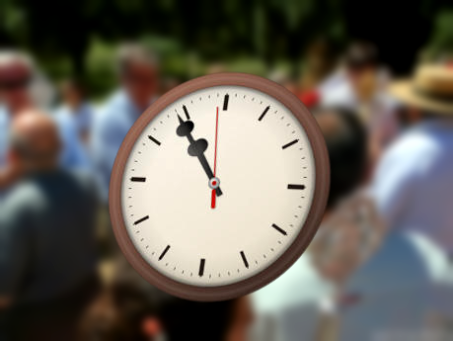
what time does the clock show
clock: 10:53:59
